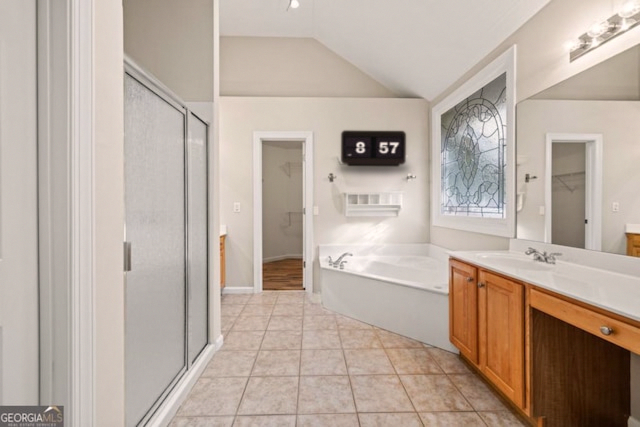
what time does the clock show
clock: 8:57
